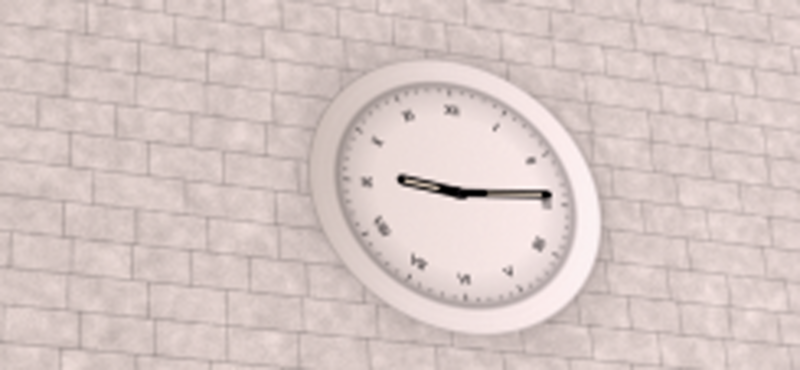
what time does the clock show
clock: 9:14
